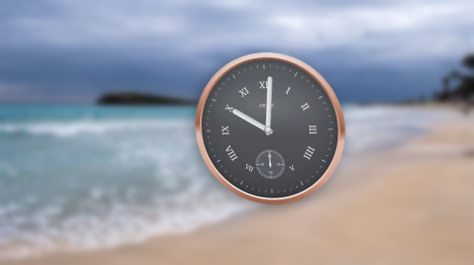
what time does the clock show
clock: 10:01
